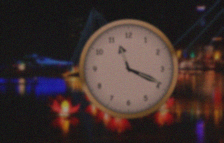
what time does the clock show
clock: 11:19
